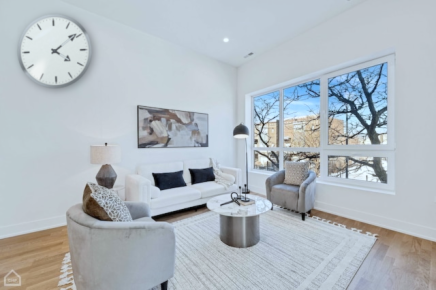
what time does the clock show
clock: 4:09
